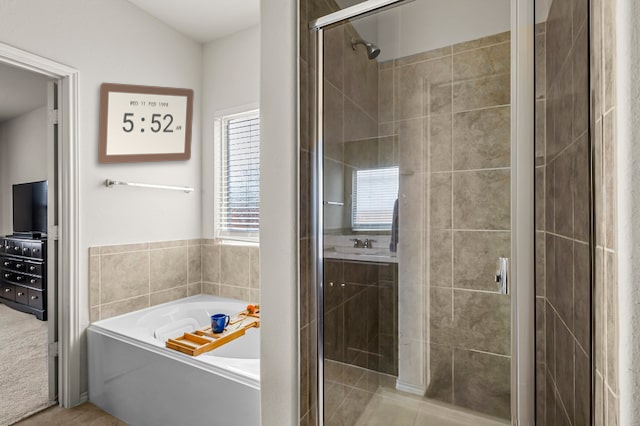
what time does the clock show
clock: 5:52
